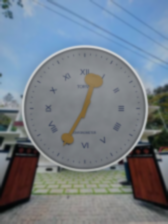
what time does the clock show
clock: 12:35
